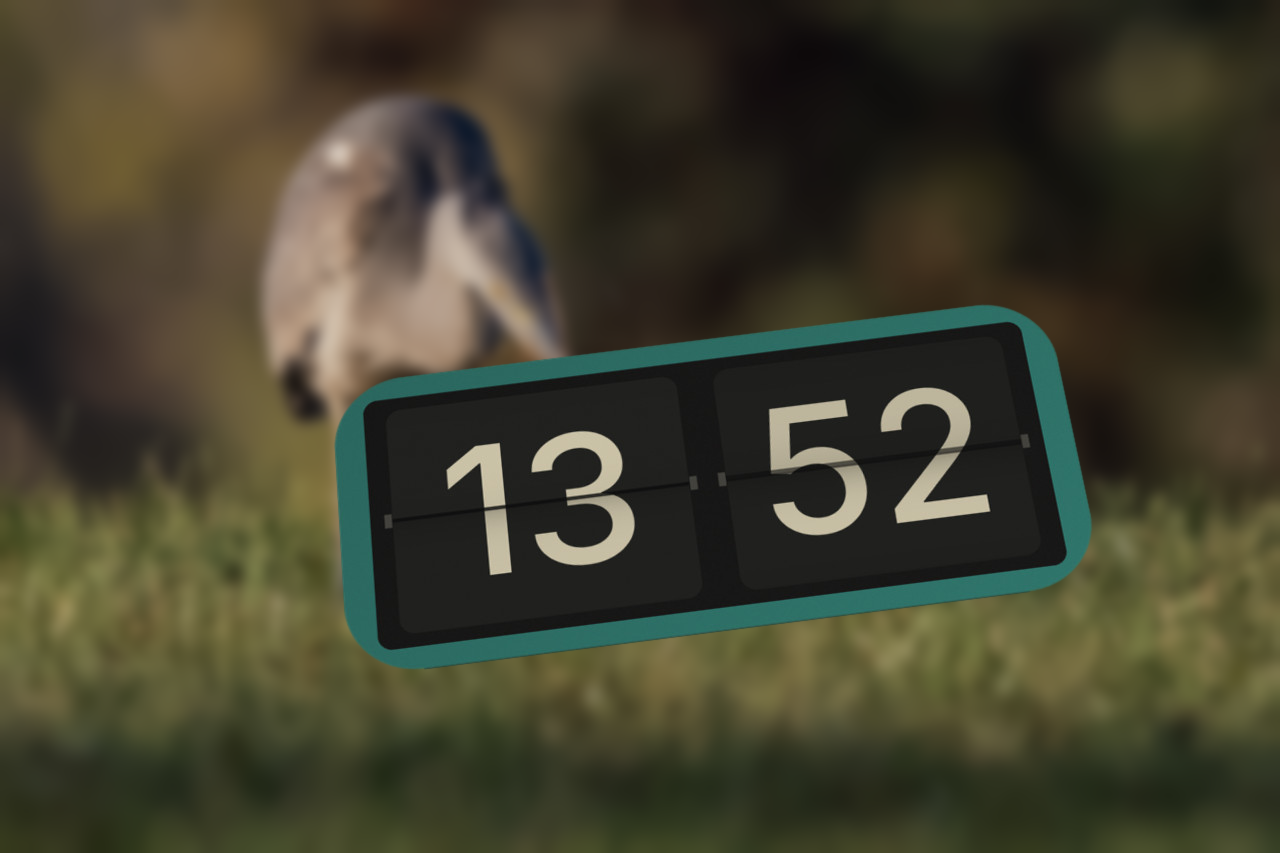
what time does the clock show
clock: 13:52
